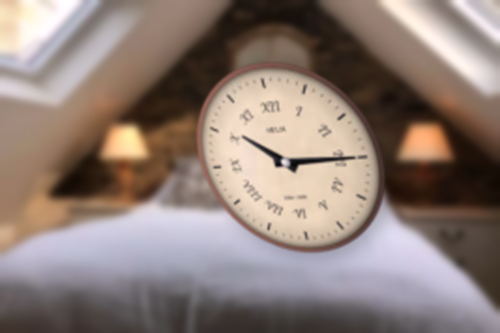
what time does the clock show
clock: 10:15
